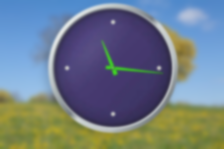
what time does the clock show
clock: 11:16
